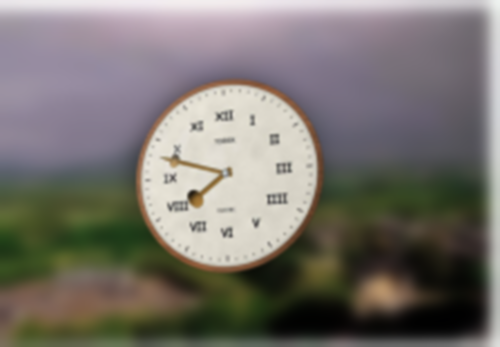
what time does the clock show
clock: 7:48
